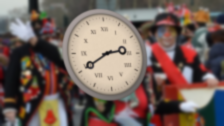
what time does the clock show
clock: 2:40
